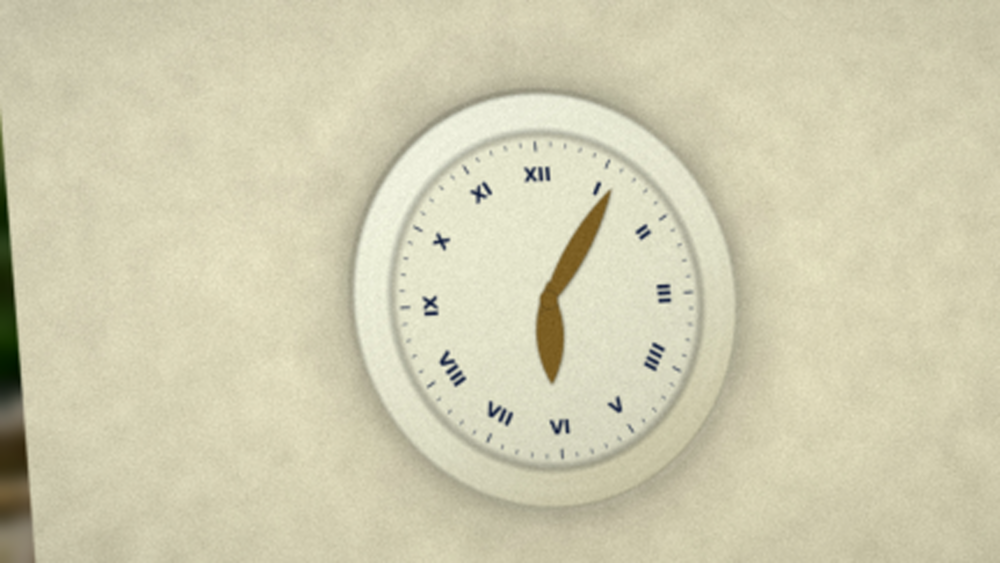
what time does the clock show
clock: 6:06
